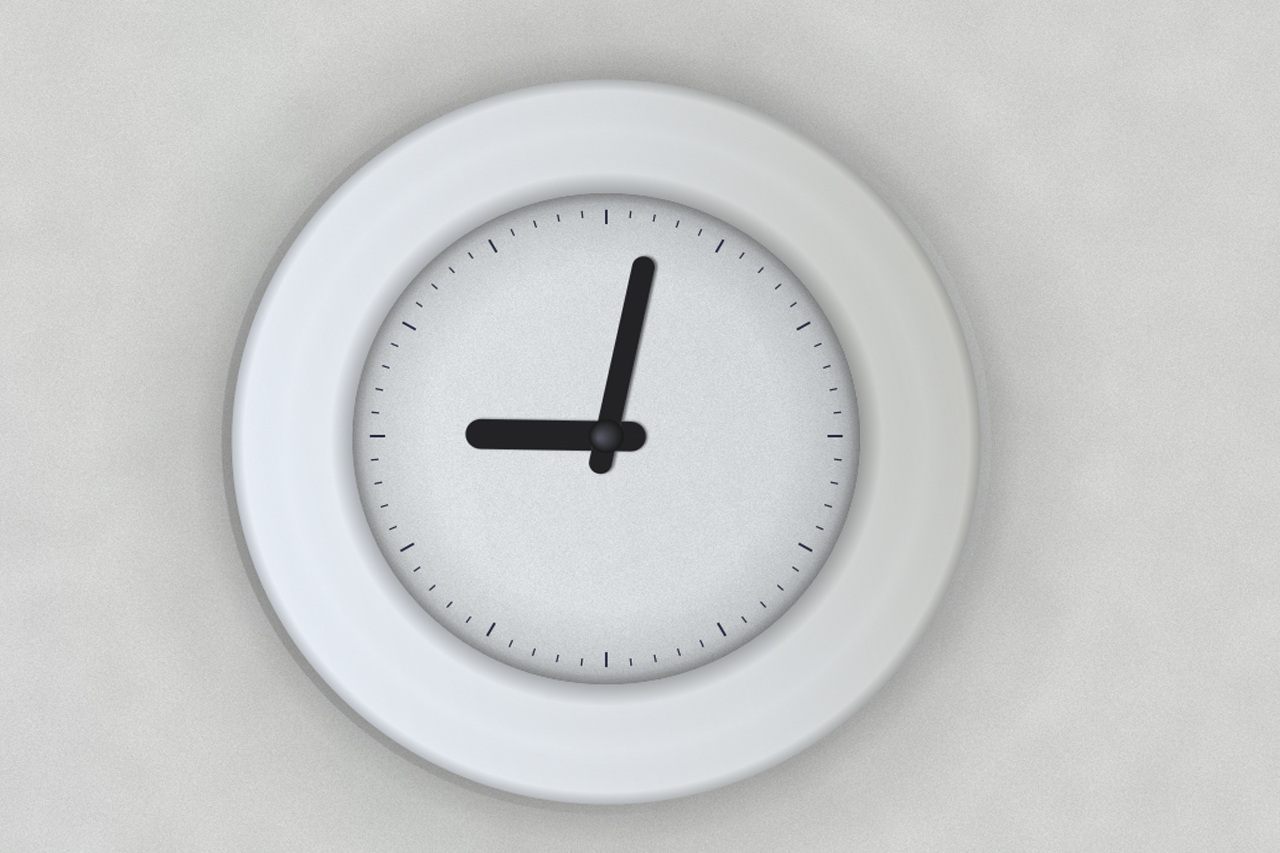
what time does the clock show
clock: 9:02
